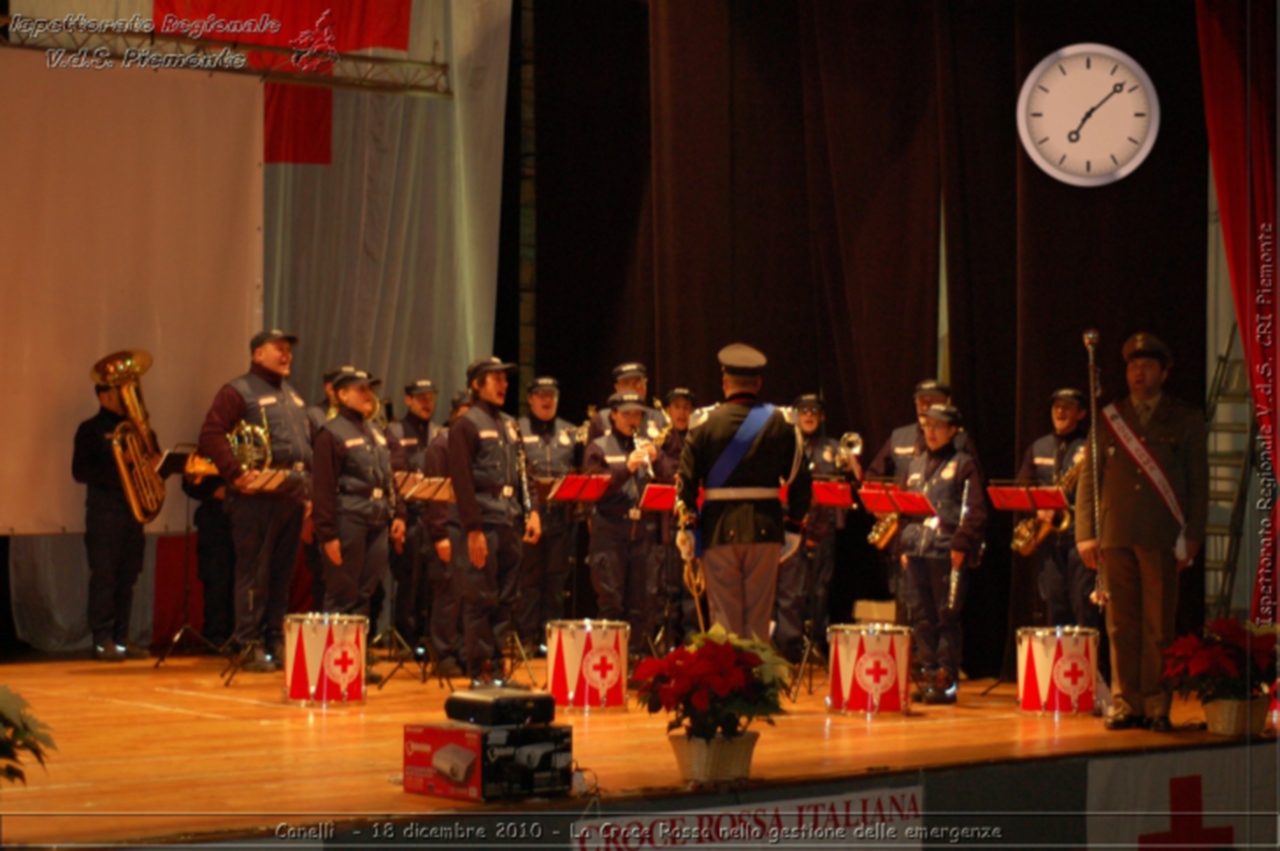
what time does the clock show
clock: 7:08
